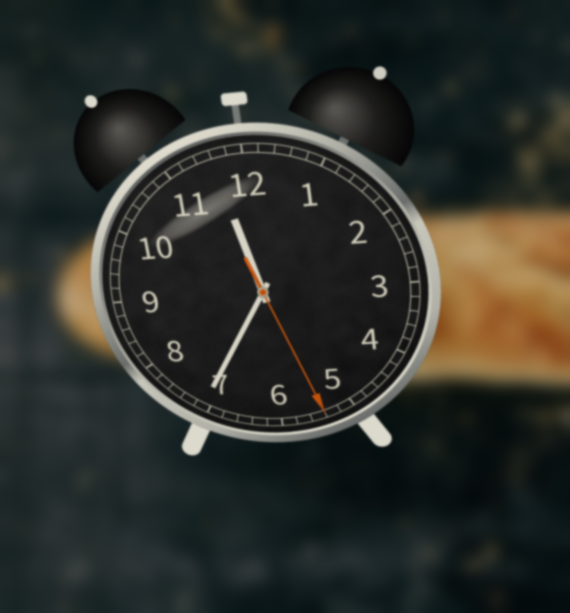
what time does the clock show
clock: 11:35:27
